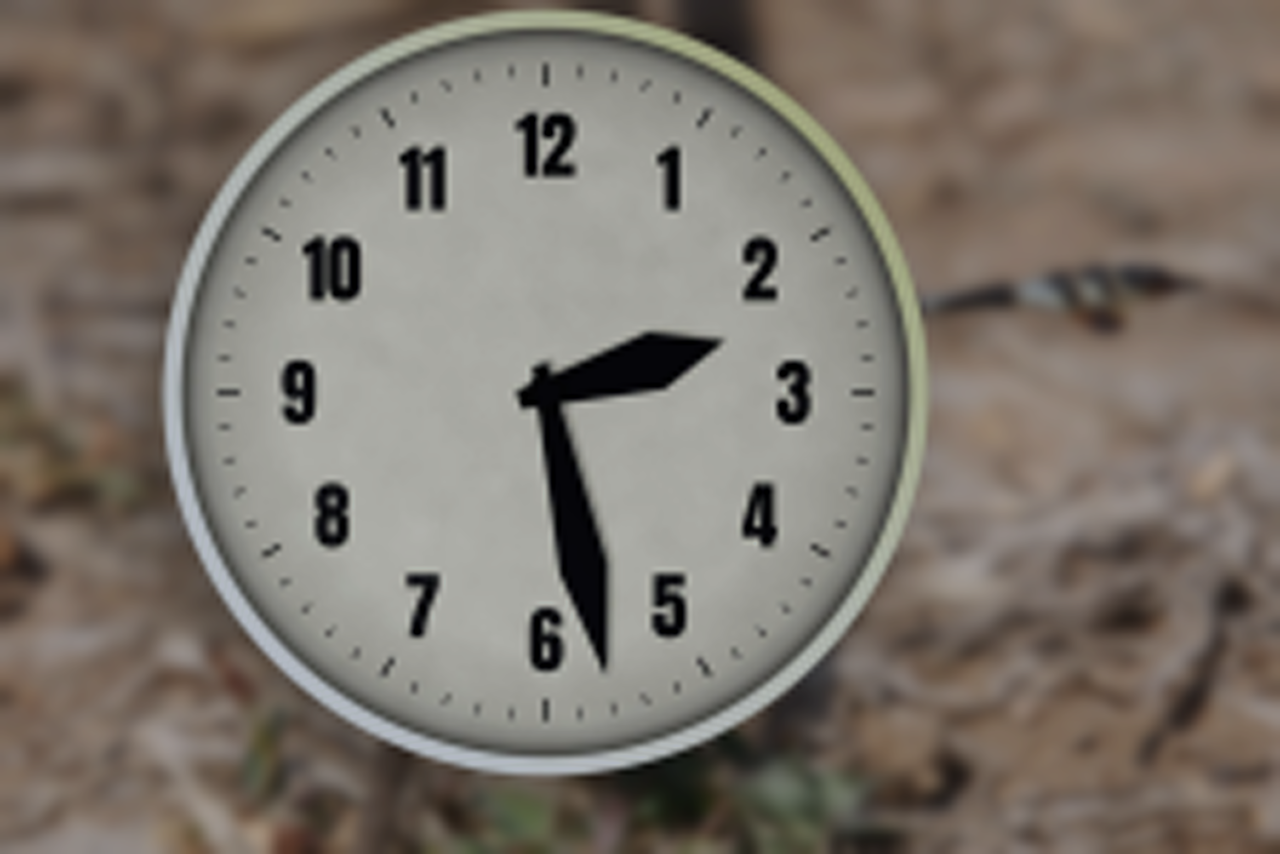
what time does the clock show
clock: 2:28
